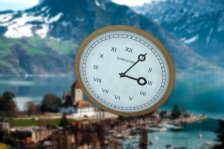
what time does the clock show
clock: 3:05
